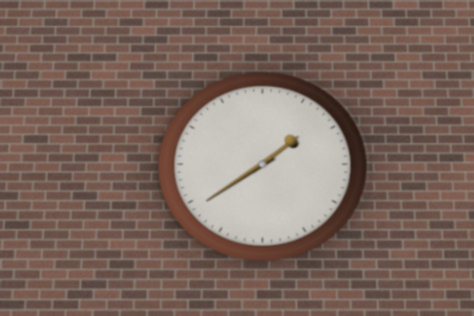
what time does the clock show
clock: 1:39
